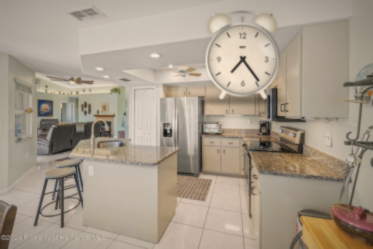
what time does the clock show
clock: 7:24
